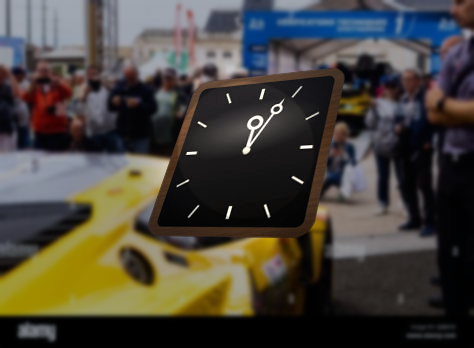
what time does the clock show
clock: 12:04
